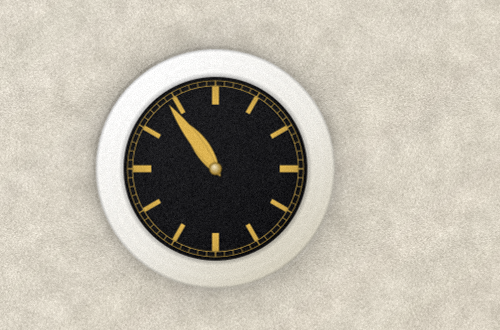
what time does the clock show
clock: 10:54
